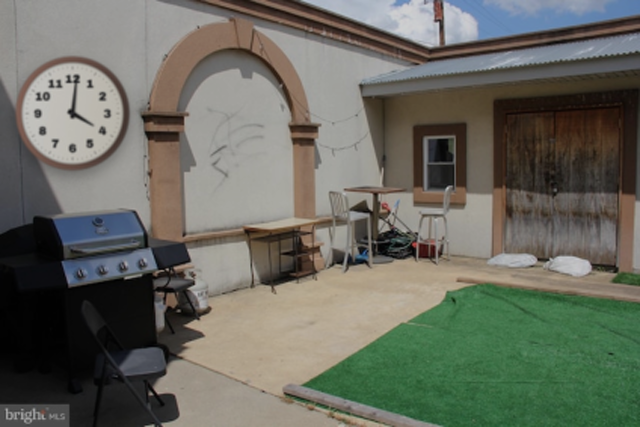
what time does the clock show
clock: 4:01
